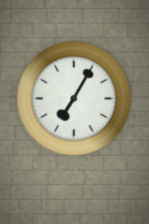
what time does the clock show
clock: 7:05
